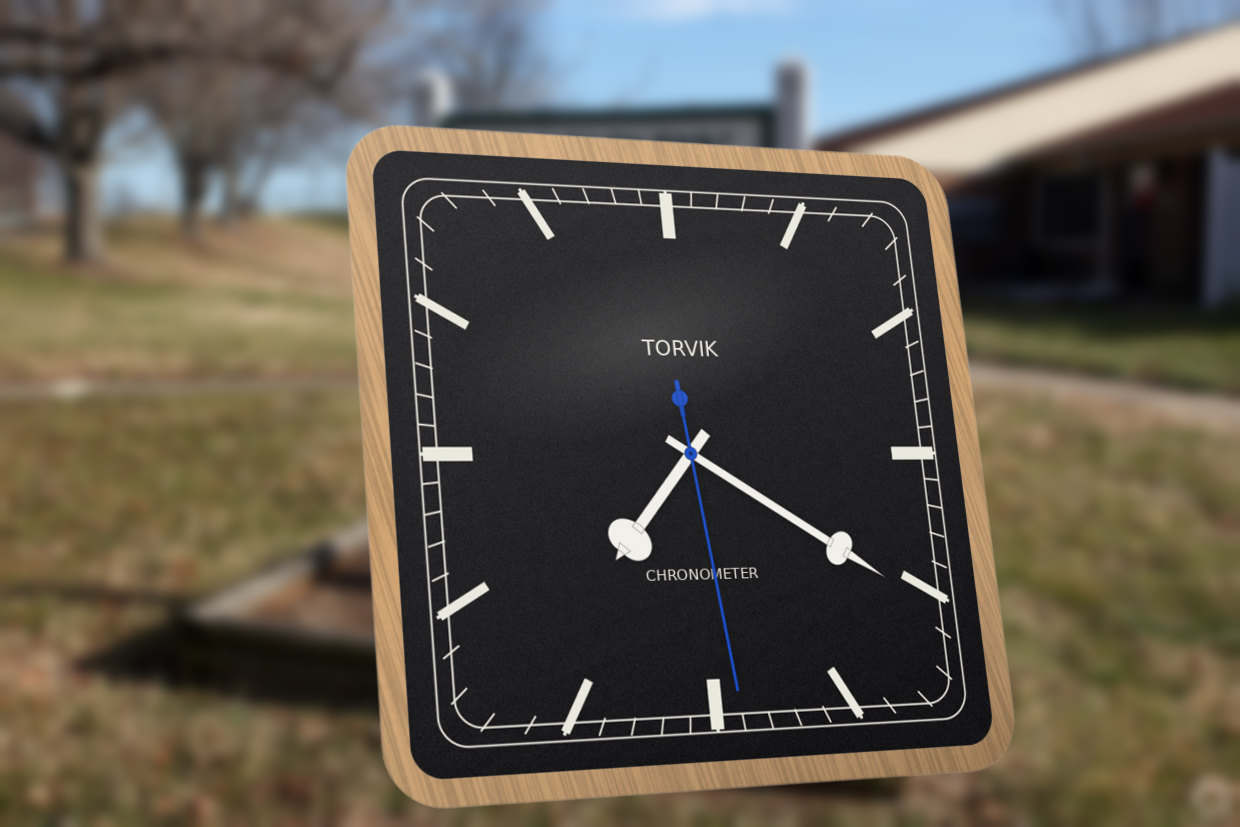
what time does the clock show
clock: 7:20:29
